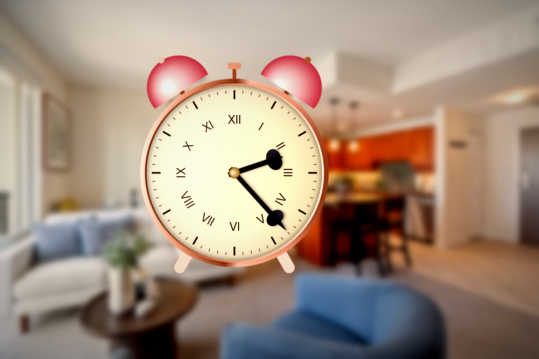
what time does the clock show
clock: 2:23
